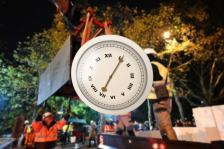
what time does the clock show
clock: 7:06
